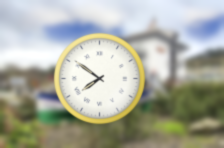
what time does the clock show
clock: 7:51
